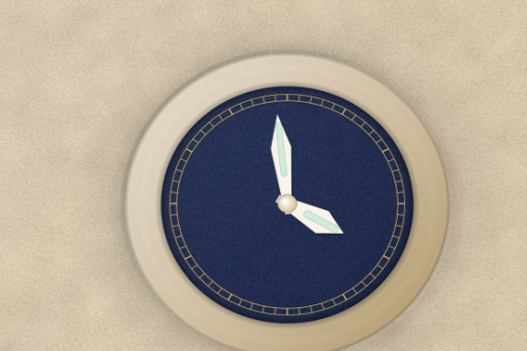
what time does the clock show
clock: 3:59
